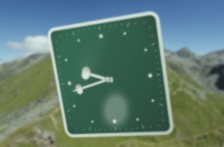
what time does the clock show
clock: 9:43
